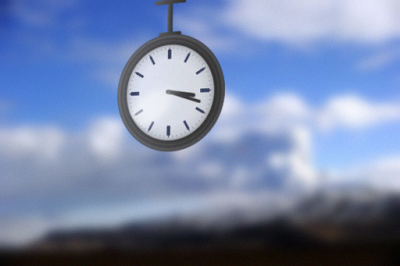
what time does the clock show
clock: 3:18
